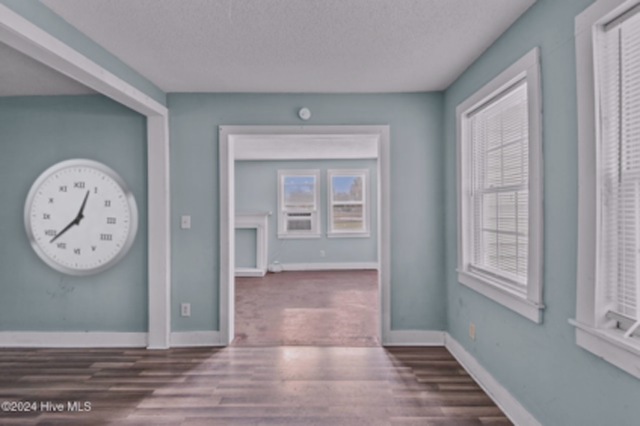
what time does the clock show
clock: 12:38
